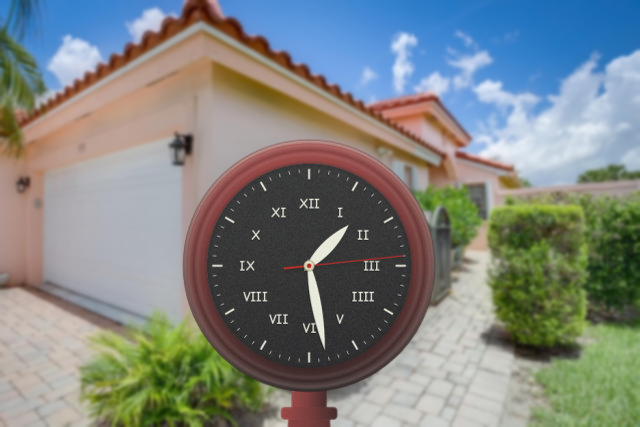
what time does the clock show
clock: 1:28:14
